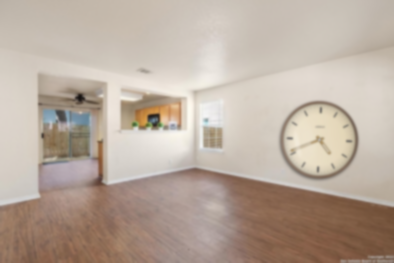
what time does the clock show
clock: 4:41
